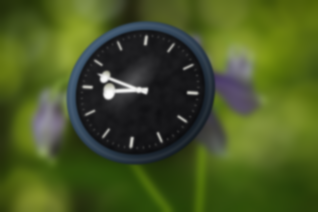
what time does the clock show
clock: 8:48
